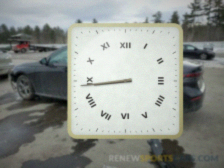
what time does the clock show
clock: 8:44
